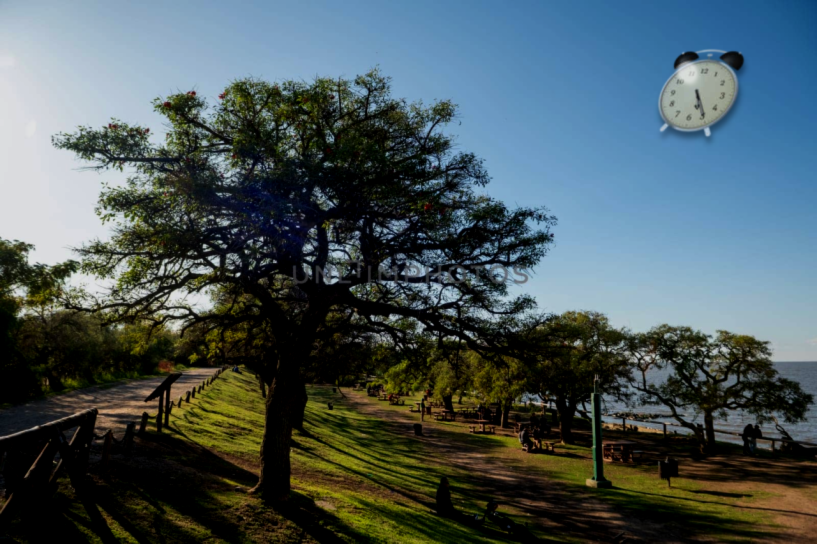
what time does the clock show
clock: 5:25
